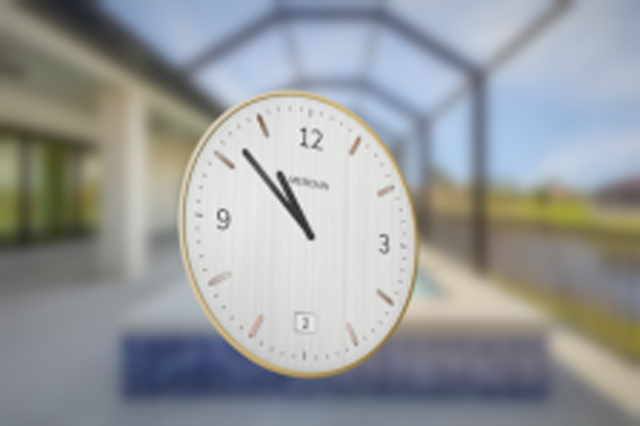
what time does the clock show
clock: 10:52
